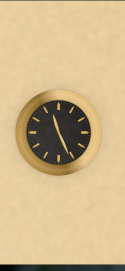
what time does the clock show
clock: 11:26
